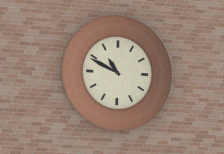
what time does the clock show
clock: 10:49
